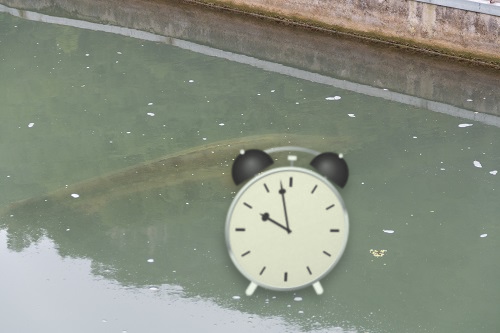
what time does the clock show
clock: 9:58
